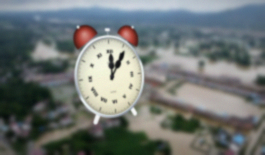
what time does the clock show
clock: 12:06
